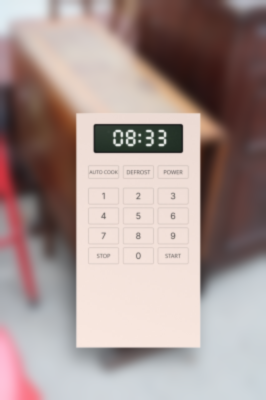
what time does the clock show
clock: 8:33
